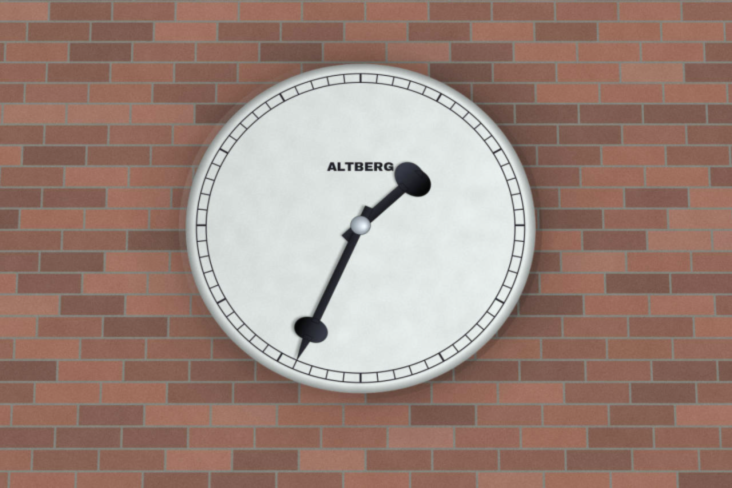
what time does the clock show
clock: 1:34
